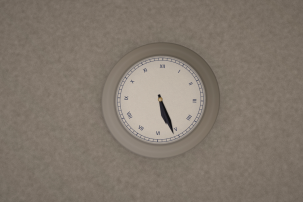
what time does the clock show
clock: 5:26
